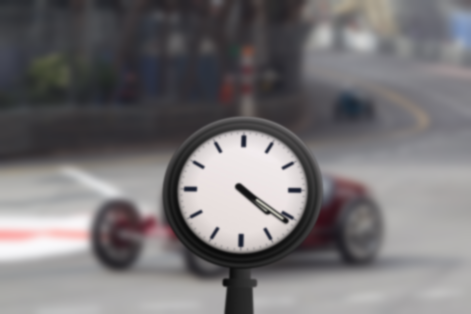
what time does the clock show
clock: 4:21
